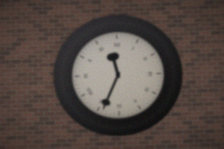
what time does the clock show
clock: 11:34
